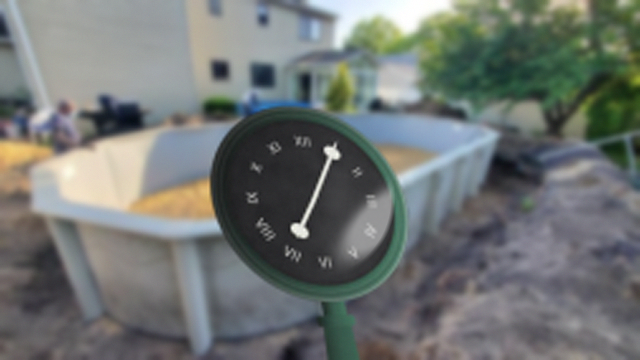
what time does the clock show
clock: 7:05
